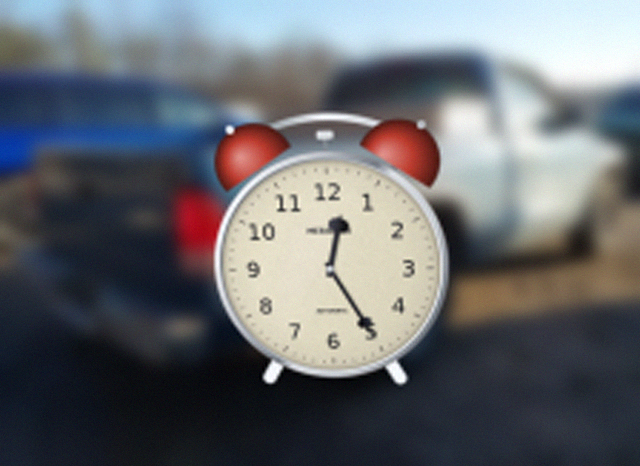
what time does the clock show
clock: 12:25
